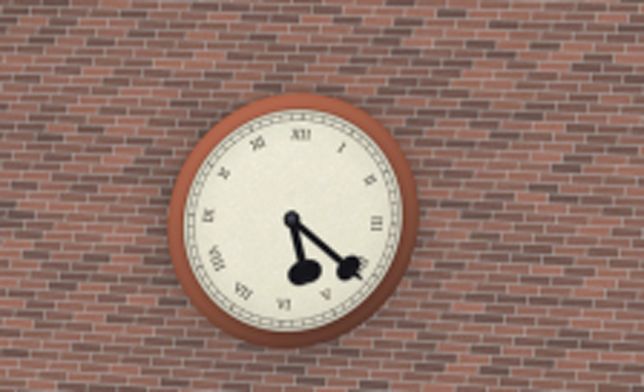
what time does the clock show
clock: 5:21
